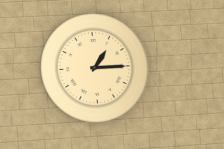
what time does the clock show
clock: 1:15
